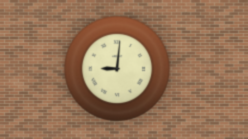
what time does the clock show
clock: 9:01
